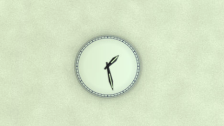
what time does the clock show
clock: 1:28
